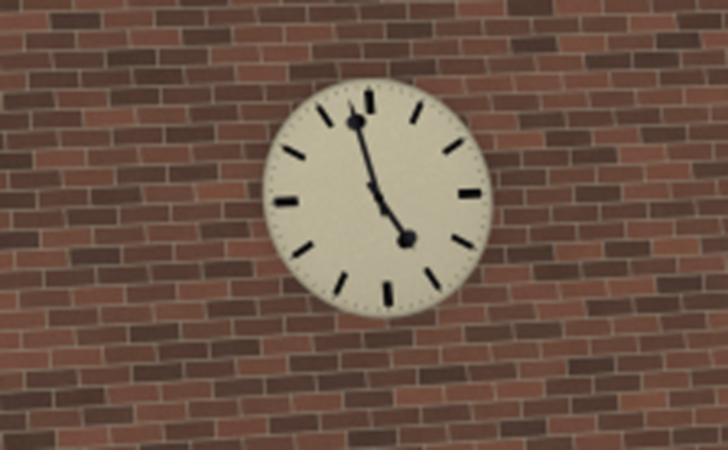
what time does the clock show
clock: 4:58
